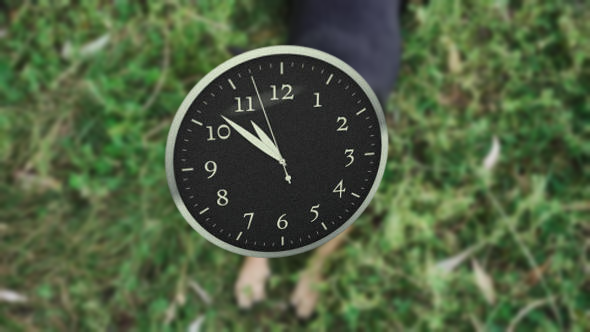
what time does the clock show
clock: 10:51:57
